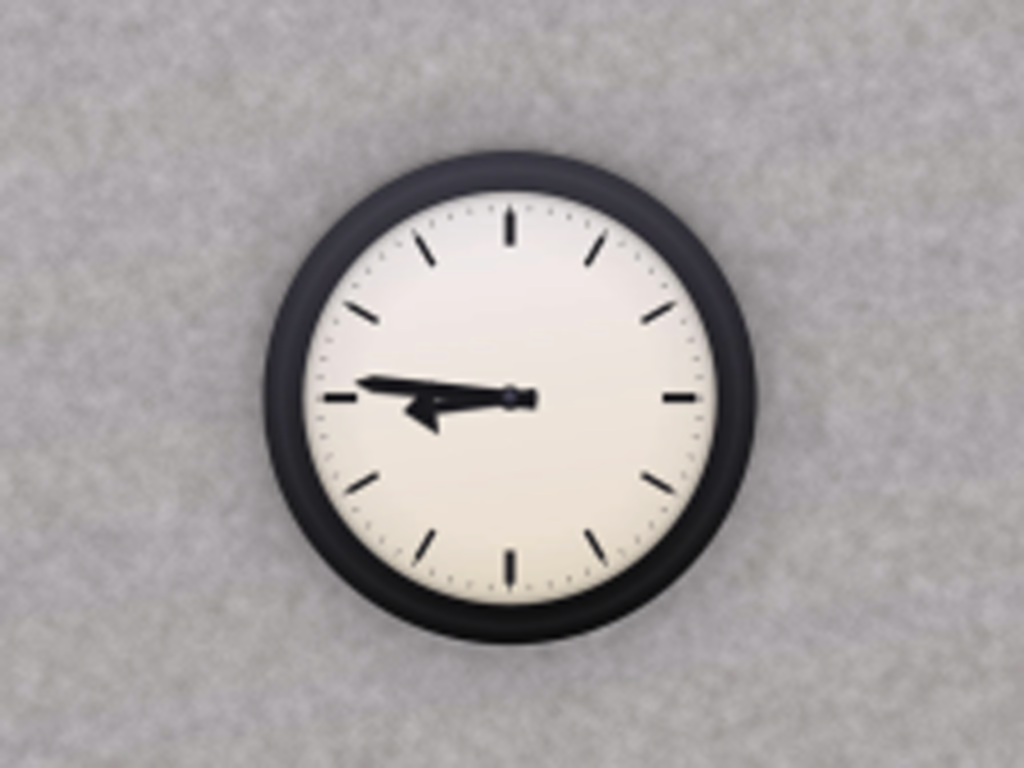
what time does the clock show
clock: 8:46
